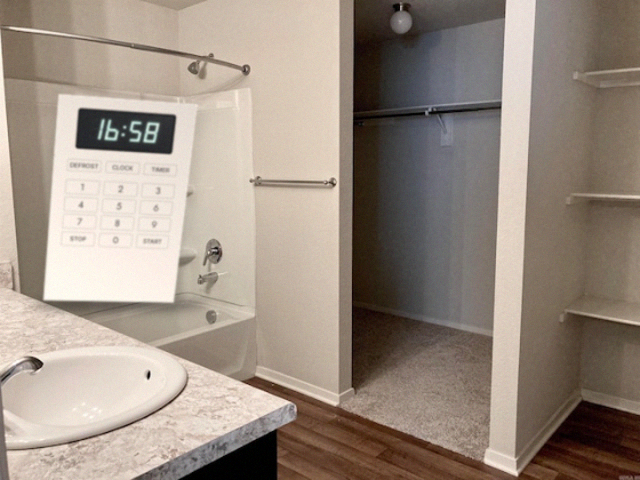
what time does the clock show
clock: 16:58
